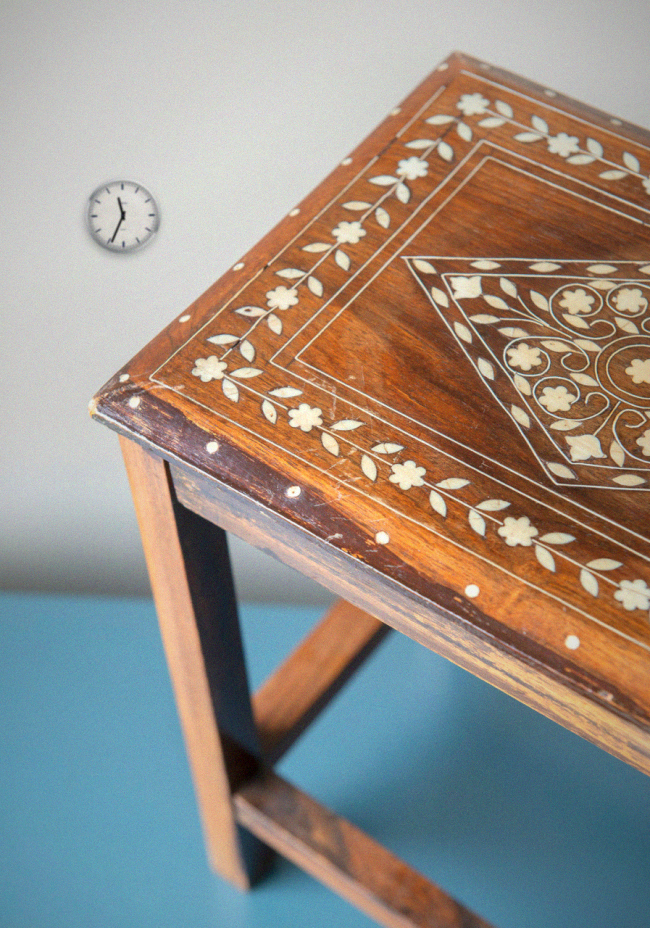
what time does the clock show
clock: 11:34
